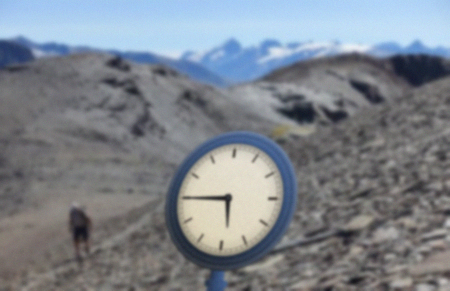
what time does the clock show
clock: 5:45
